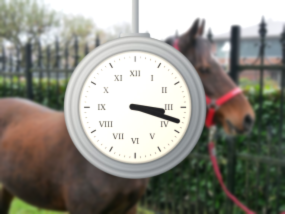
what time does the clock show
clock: 3:18
